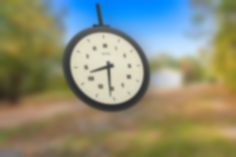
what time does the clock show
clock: 8:31
